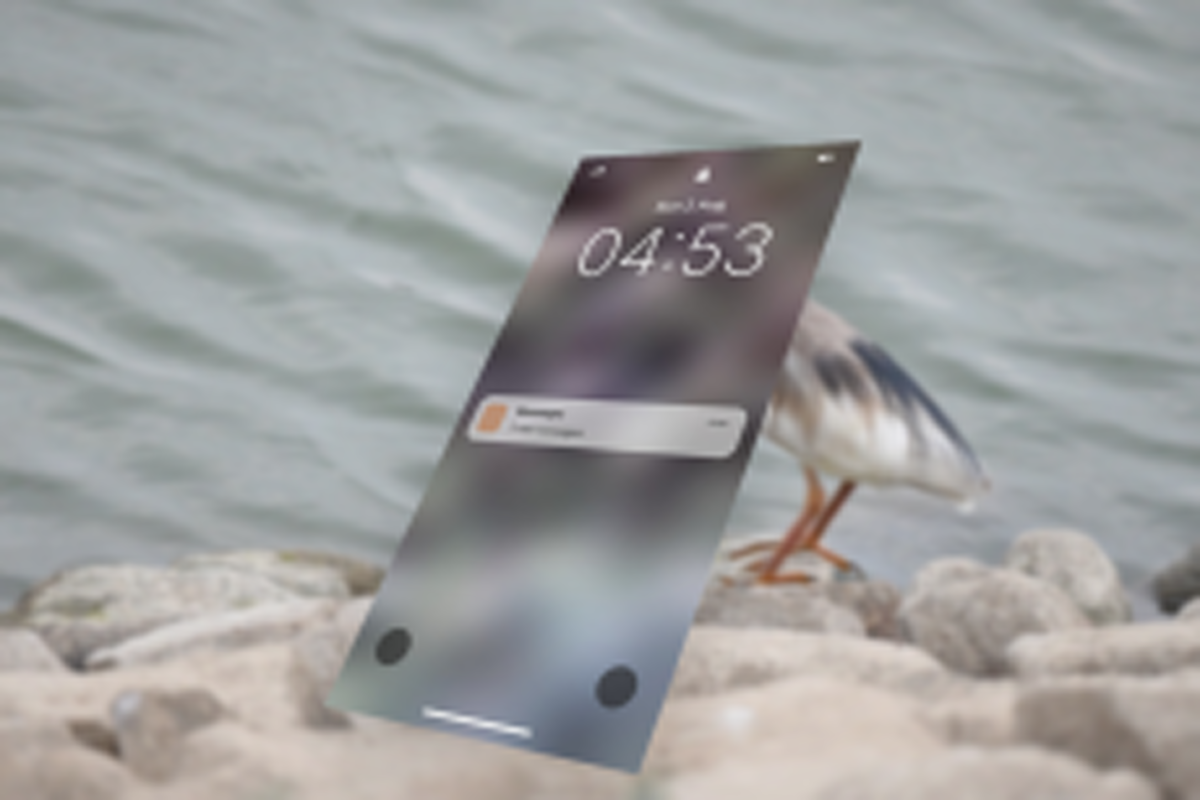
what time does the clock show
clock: 4:53
